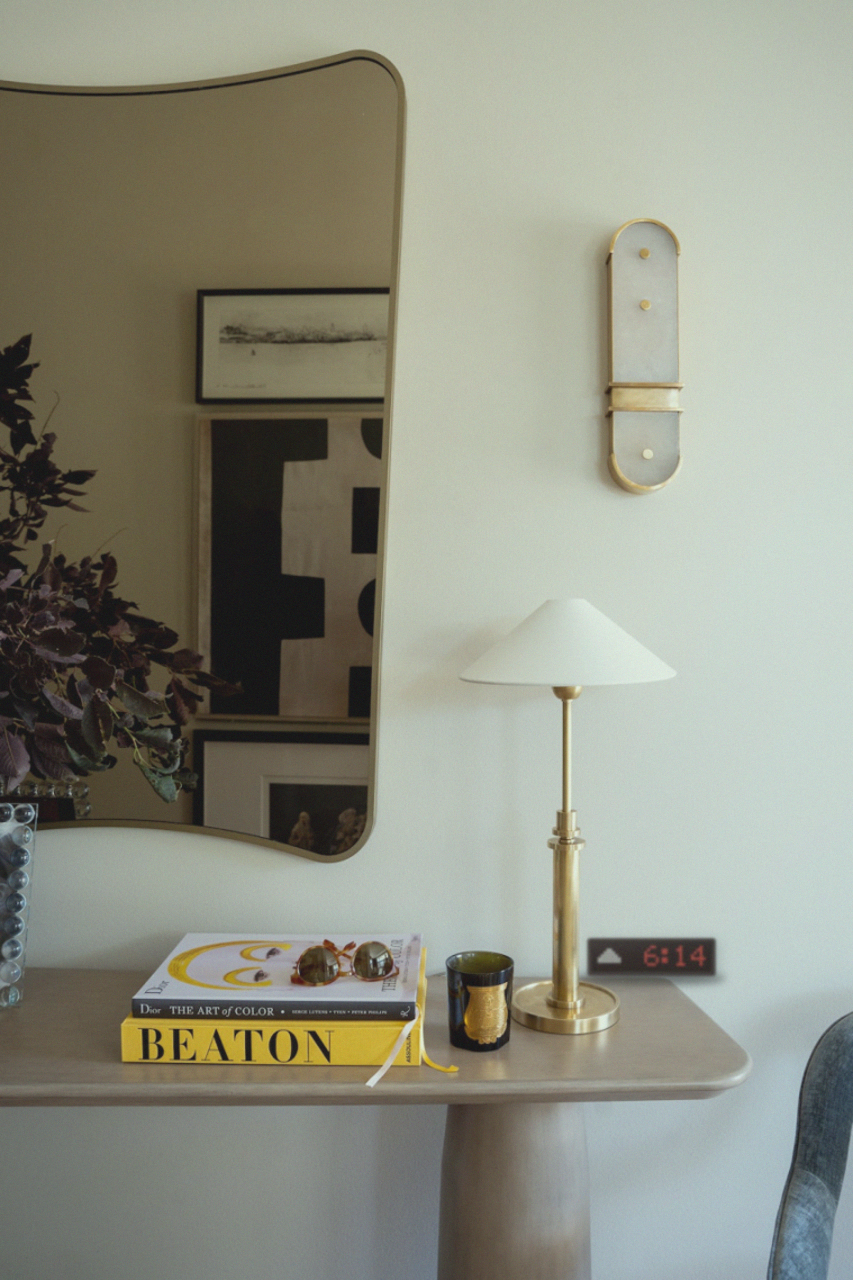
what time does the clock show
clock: 6:14
